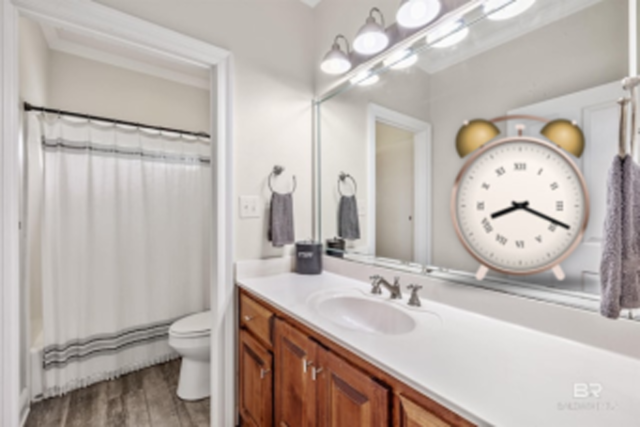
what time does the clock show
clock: 8:19
